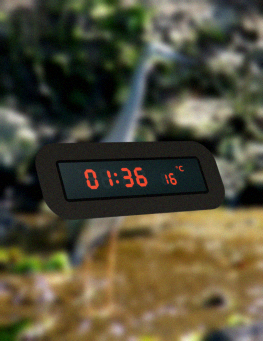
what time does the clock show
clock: 1:36
